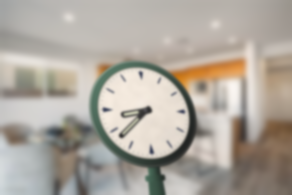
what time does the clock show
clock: 8:38
